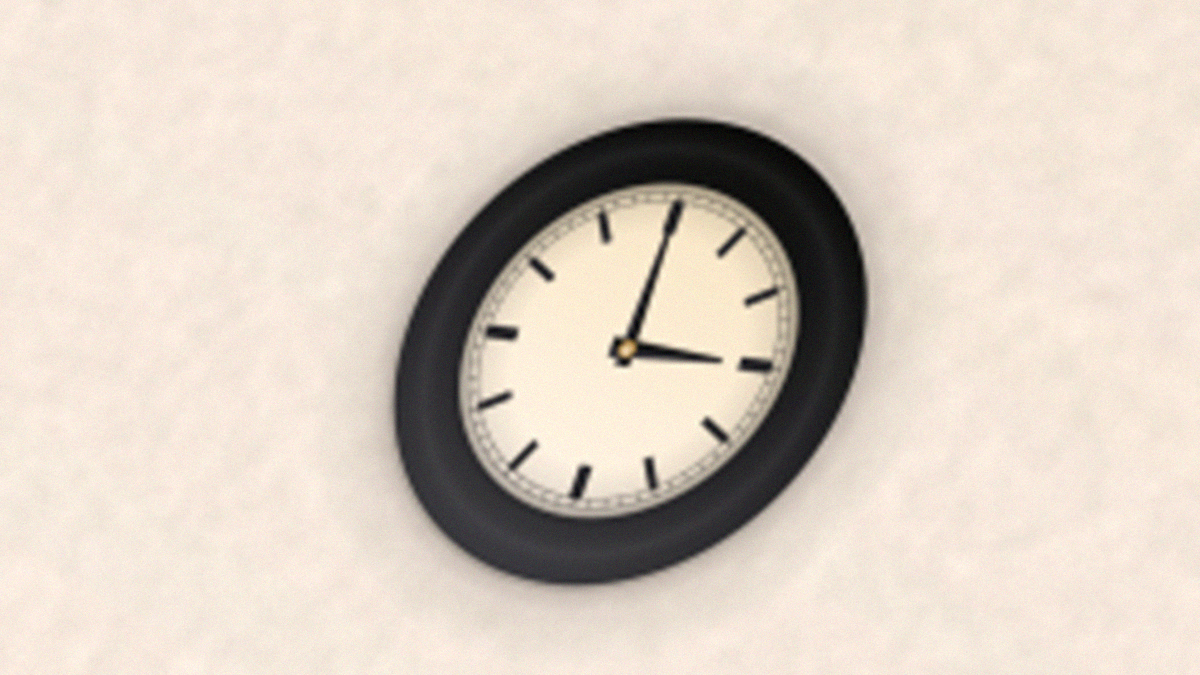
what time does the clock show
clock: 3:00
